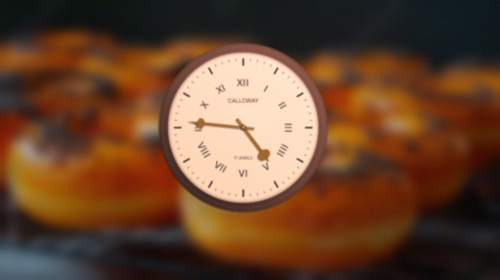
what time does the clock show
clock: 4:46
